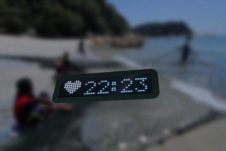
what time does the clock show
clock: 22:23
